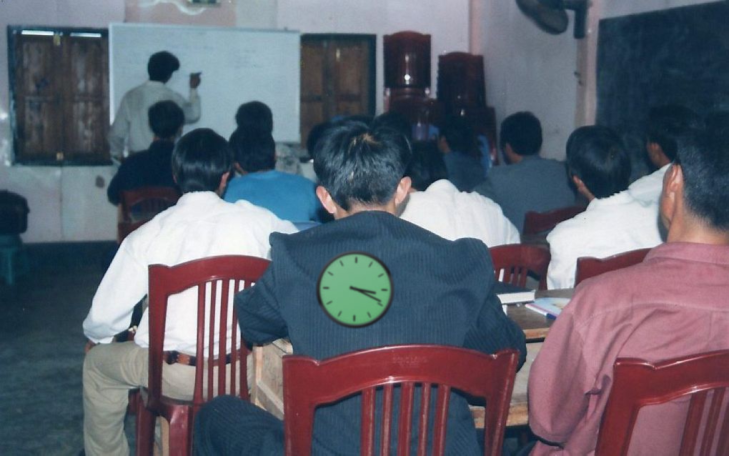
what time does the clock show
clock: 3:19
